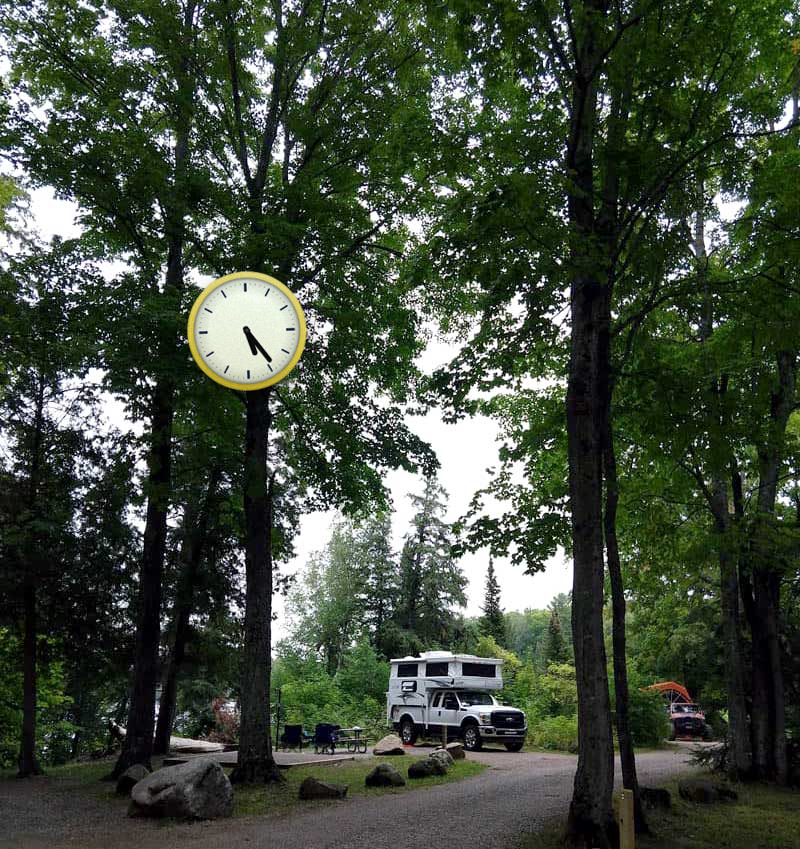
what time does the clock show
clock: 5:24
